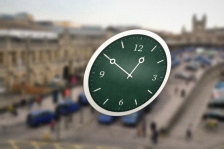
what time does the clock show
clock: 12:50
